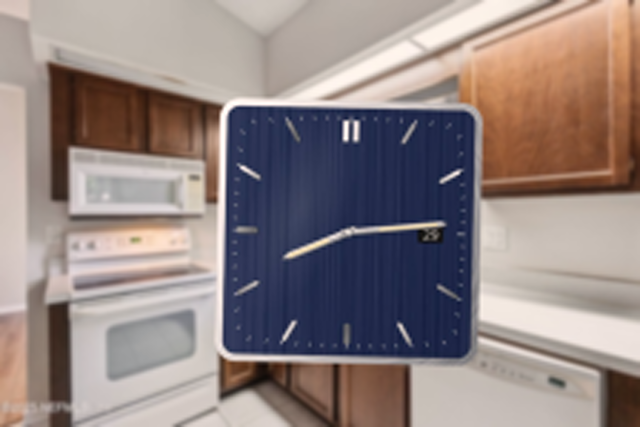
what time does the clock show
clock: 8:14
